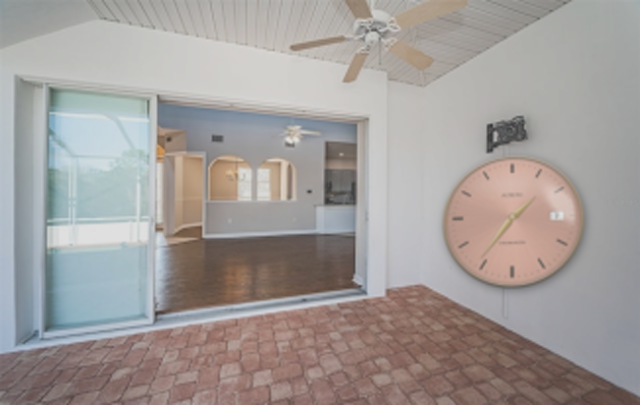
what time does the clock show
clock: 1:36
